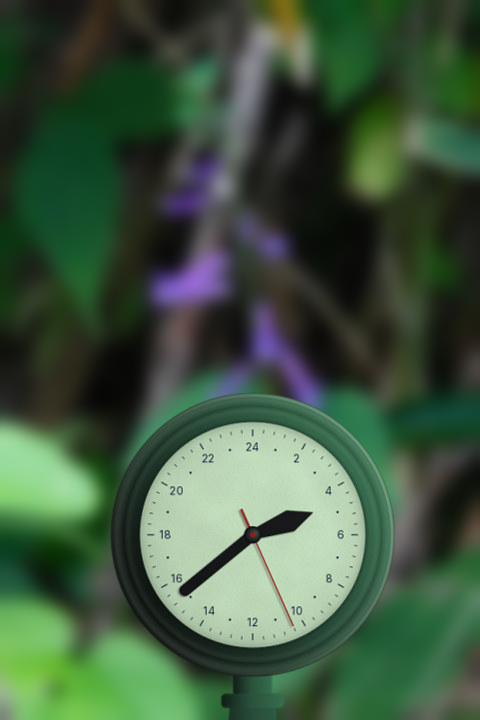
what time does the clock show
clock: 4:38:26
